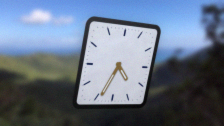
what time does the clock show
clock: 4:34
